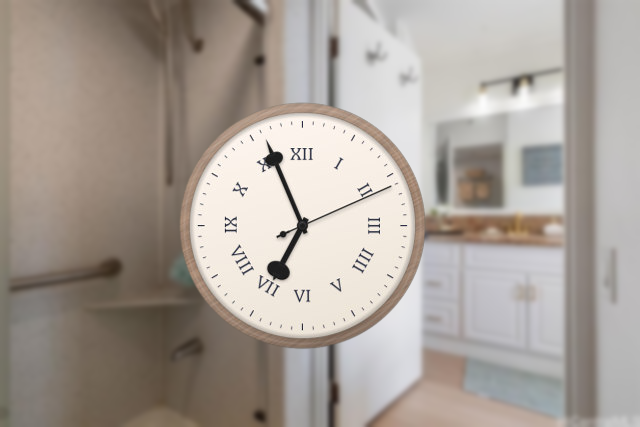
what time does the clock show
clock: 6:56:11
